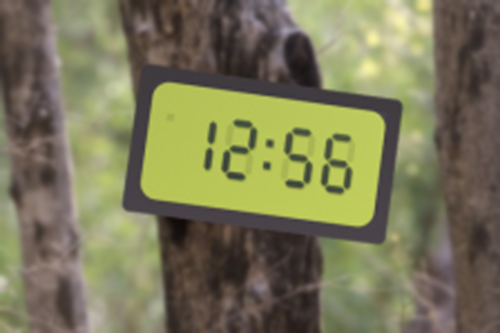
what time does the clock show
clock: 12:56
